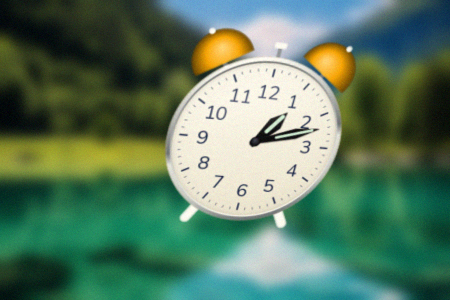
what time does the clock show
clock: 1:12
